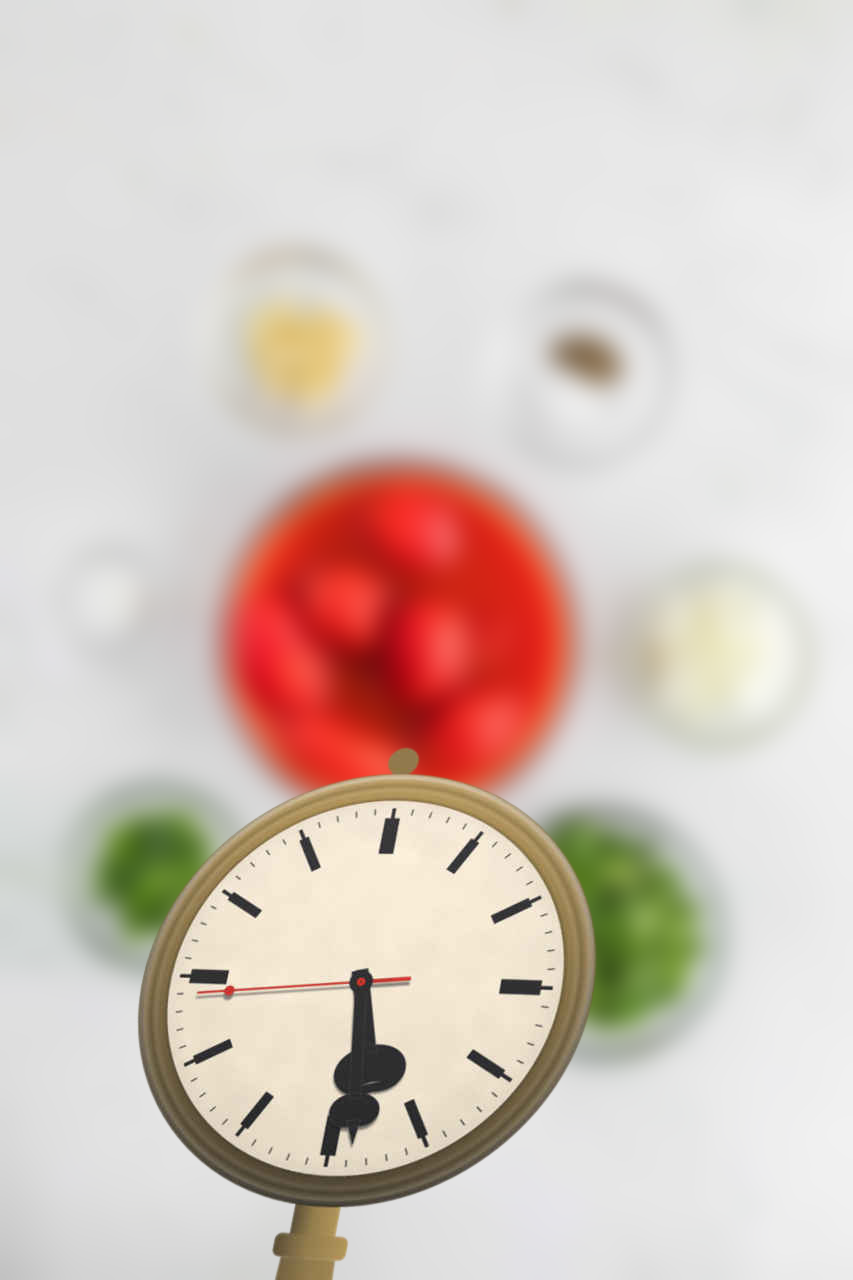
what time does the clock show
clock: 5:28:44
